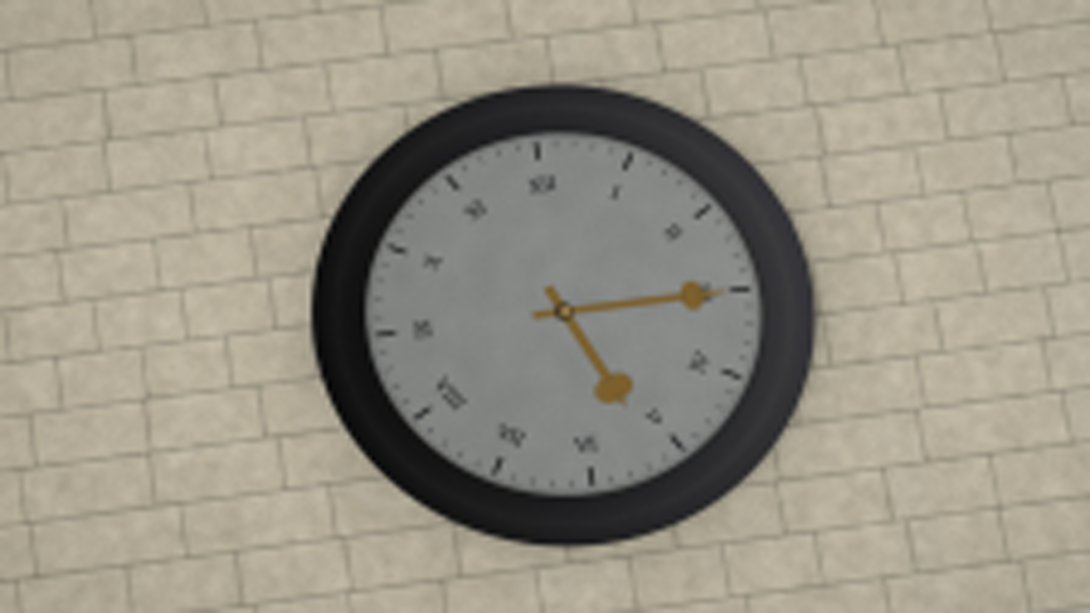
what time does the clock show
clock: 5:15
